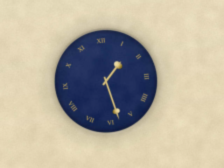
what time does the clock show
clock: 1:28
